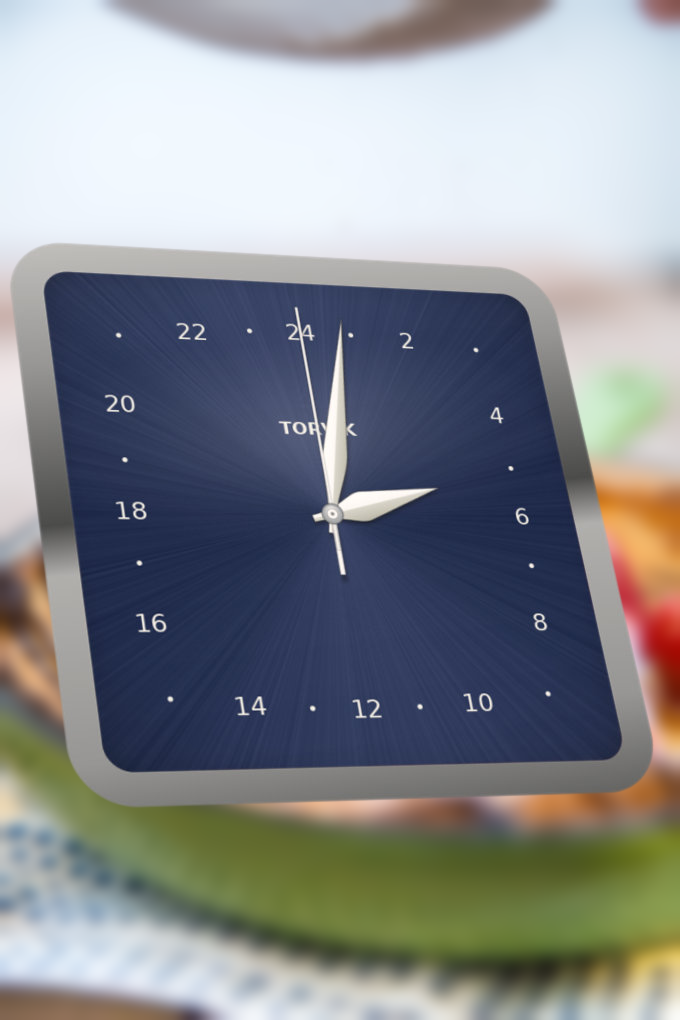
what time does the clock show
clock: 5:02:00
